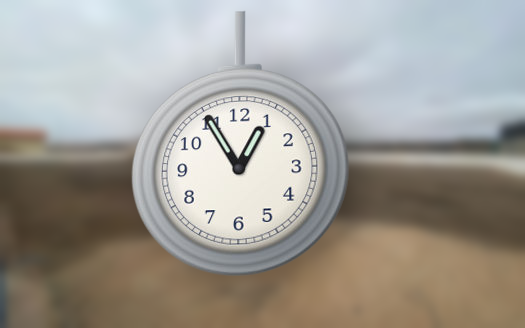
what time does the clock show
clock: 12:55
